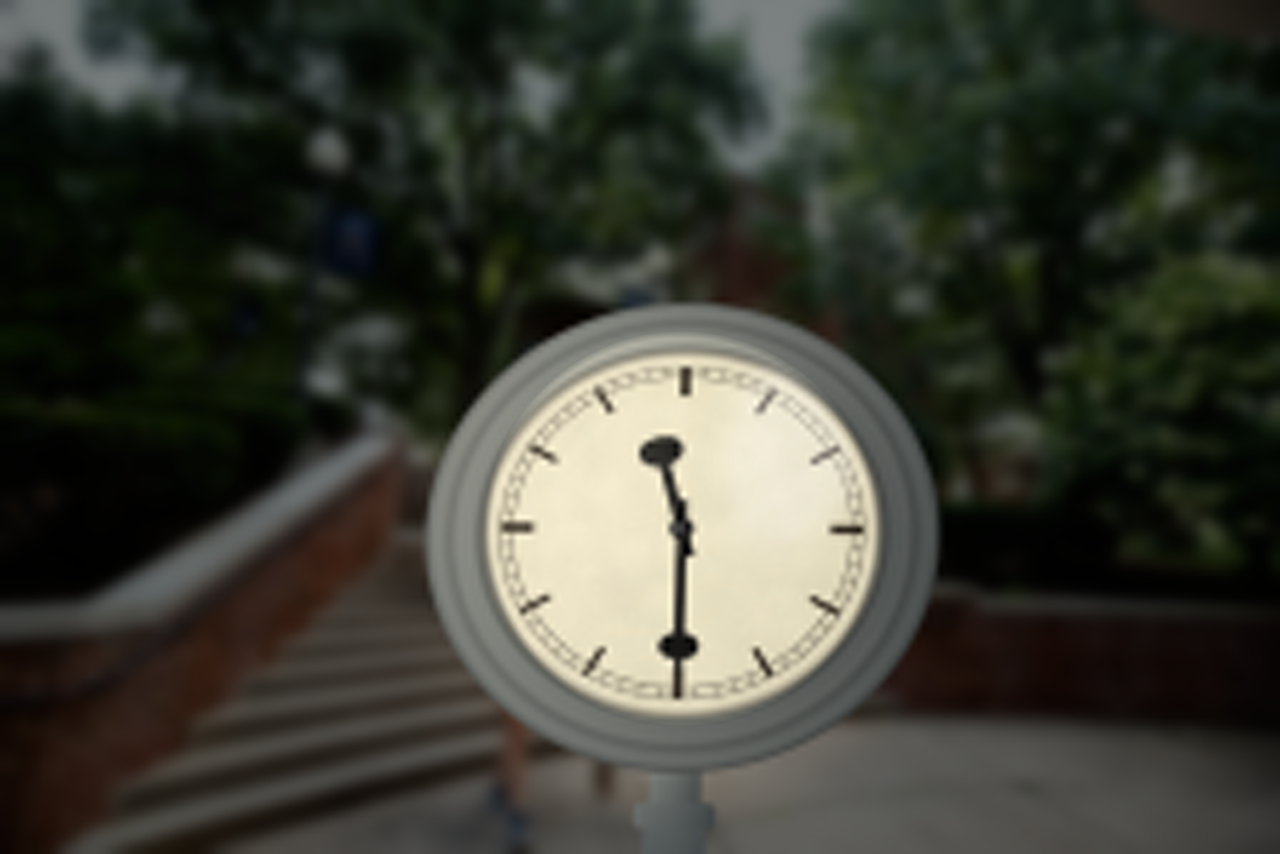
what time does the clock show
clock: 11:30
